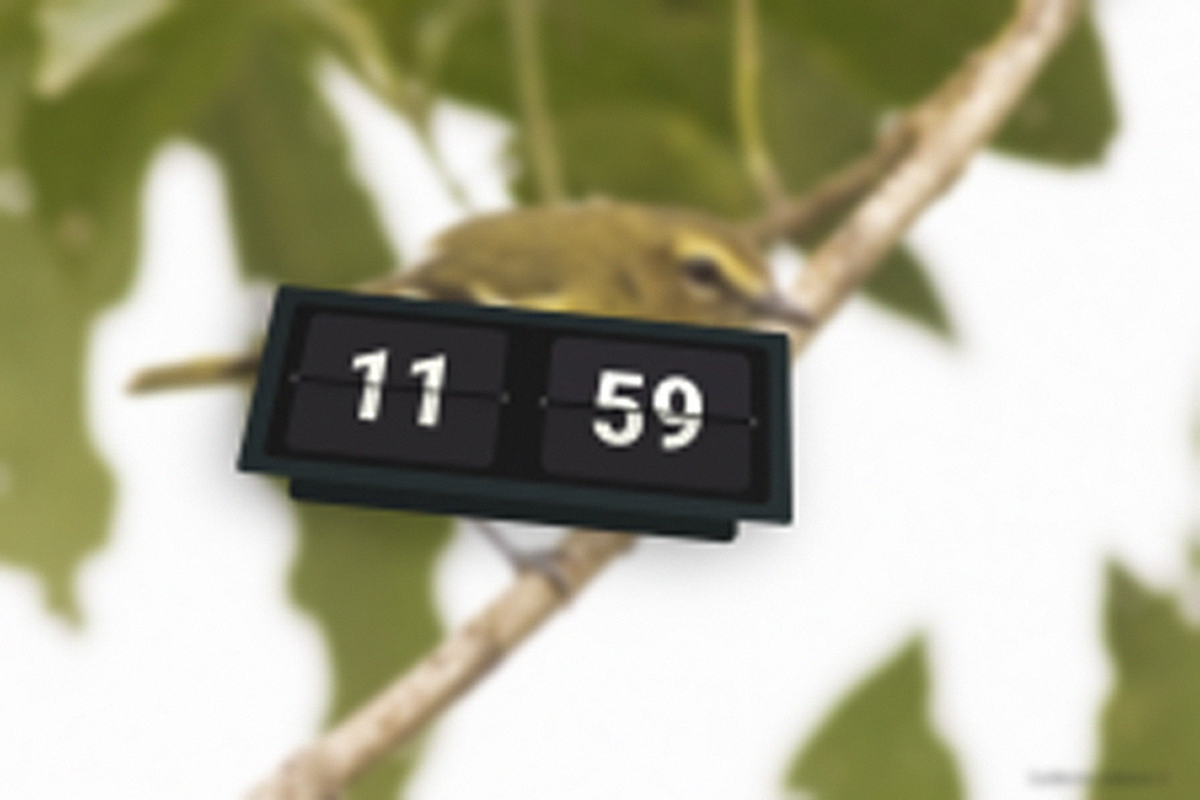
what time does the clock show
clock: 11:59
